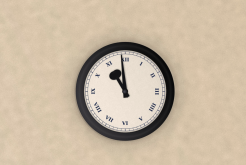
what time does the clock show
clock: 10:59
